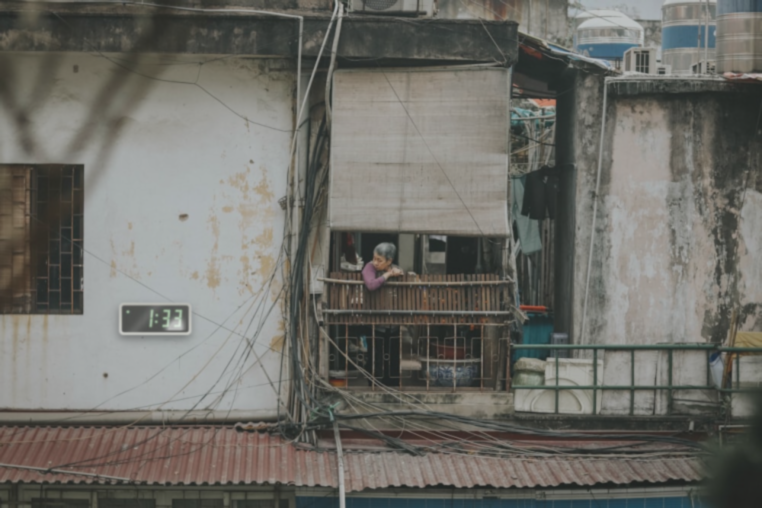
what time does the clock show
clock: 1:33
